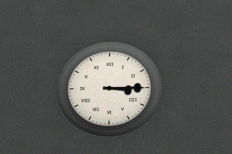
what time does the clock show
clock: 3:15
